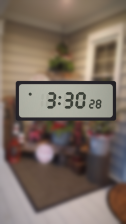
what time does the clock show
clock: 3:30:28
